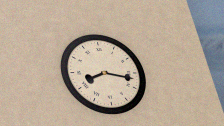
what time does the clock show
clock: 8:17
